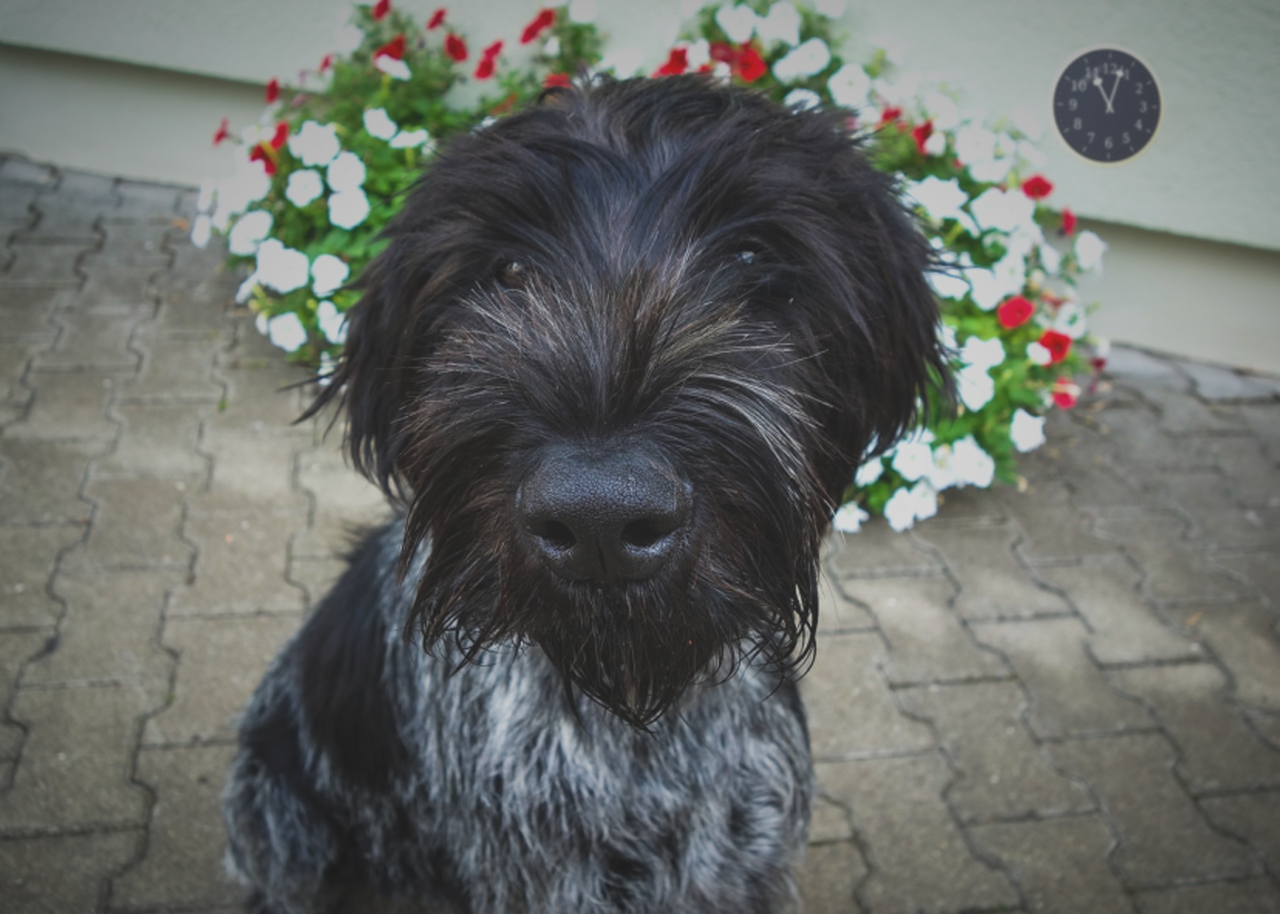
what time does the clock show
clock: 11:03
